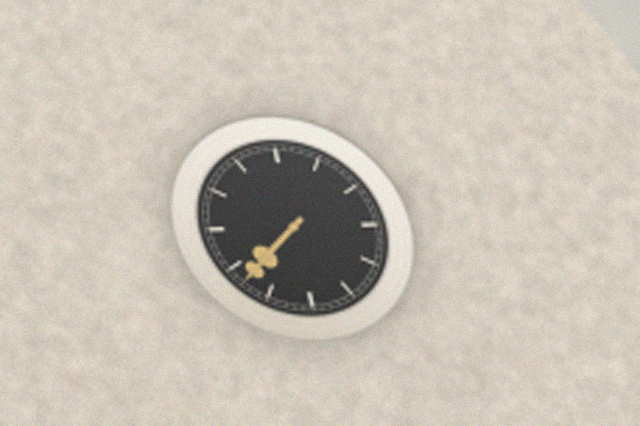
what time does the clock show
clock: 7:38
